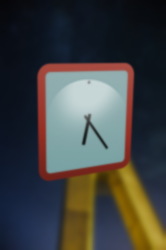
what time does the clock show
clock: 6:24
